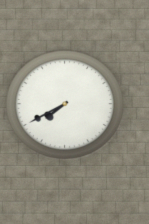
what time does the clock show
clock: 7:40
